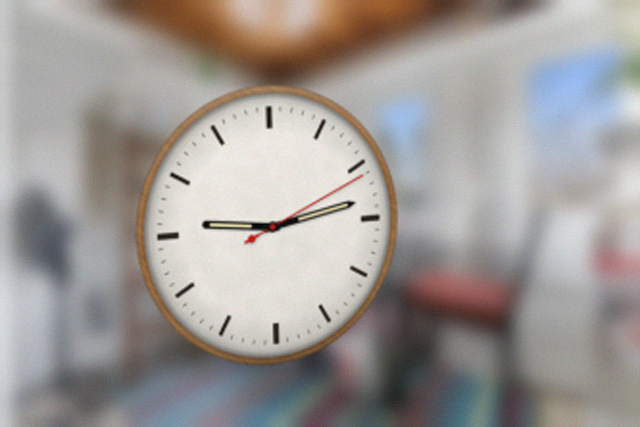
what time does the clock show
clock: 9:13:11
